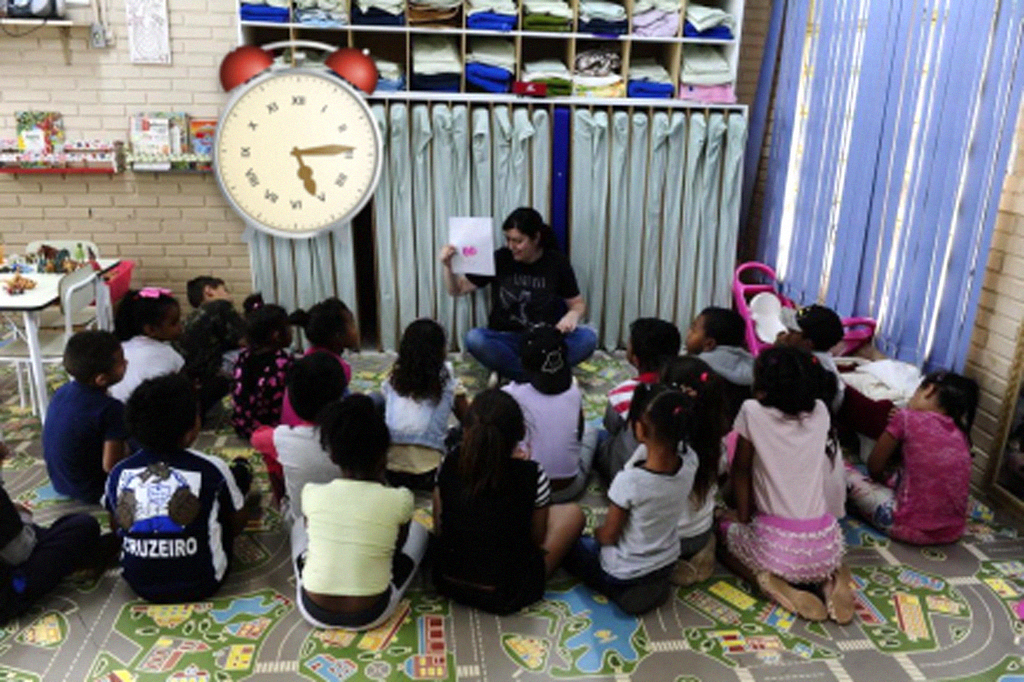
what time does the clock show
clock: 5:14
